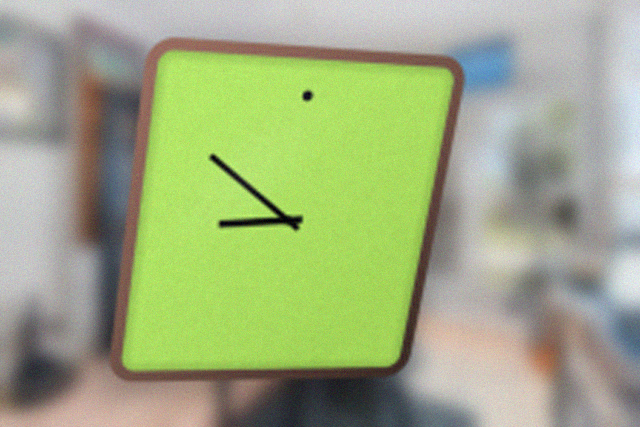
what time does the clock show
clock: 8:51
